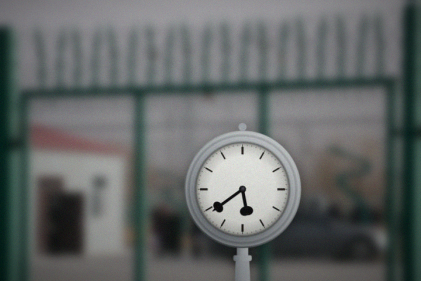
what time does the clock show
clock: 5:39
